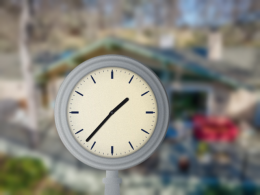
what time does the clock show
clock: 1:37
